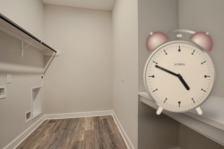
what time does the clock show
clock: 4:49
